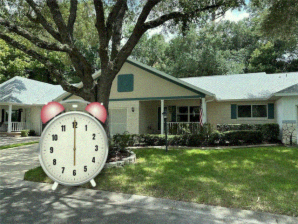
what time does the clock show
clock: 6:00
